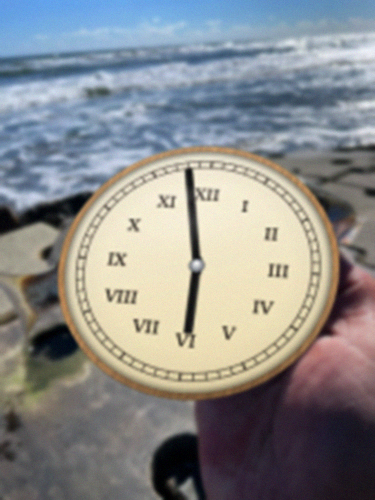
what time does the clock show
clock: 5:58
